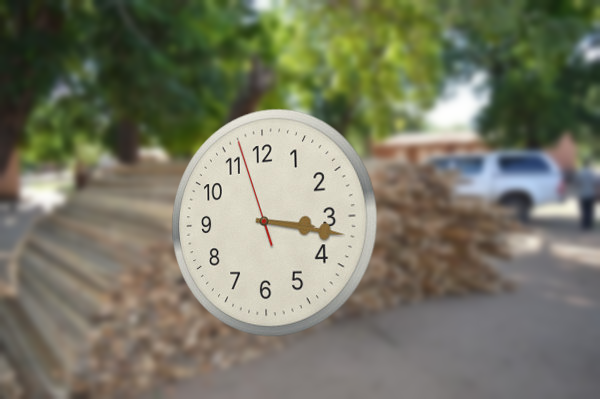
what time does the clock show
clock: 3:16:57
